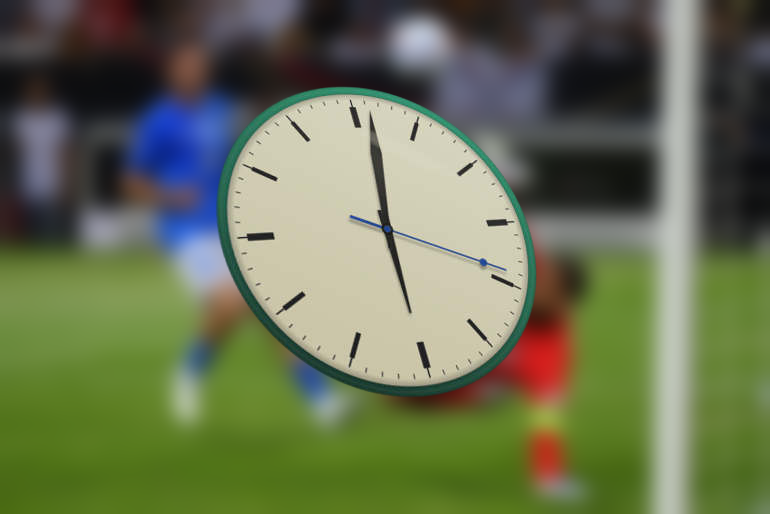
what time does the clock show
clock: 6:01:19
